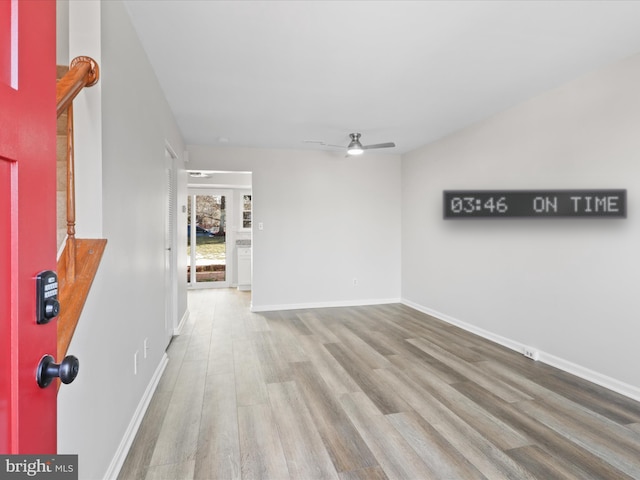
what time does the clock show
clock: 3:46
